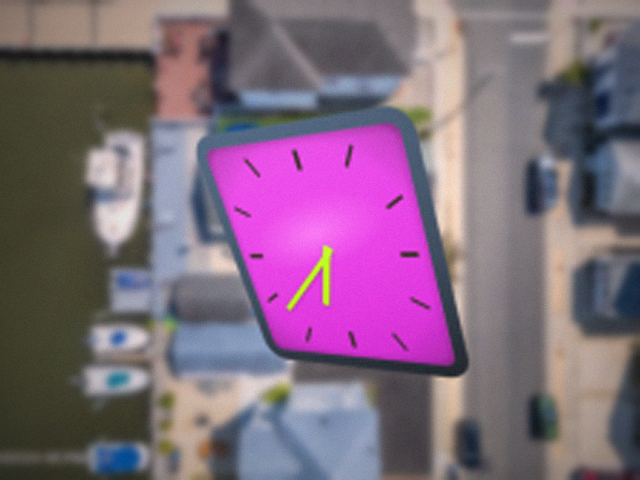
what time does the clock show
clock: 6:38
